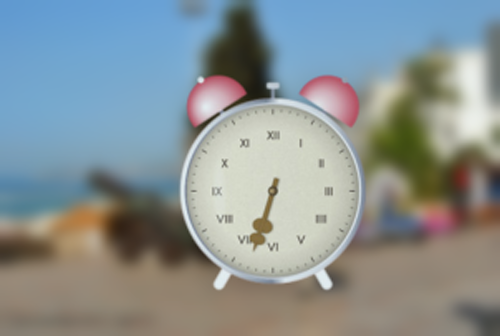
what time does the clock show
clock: 6:33
